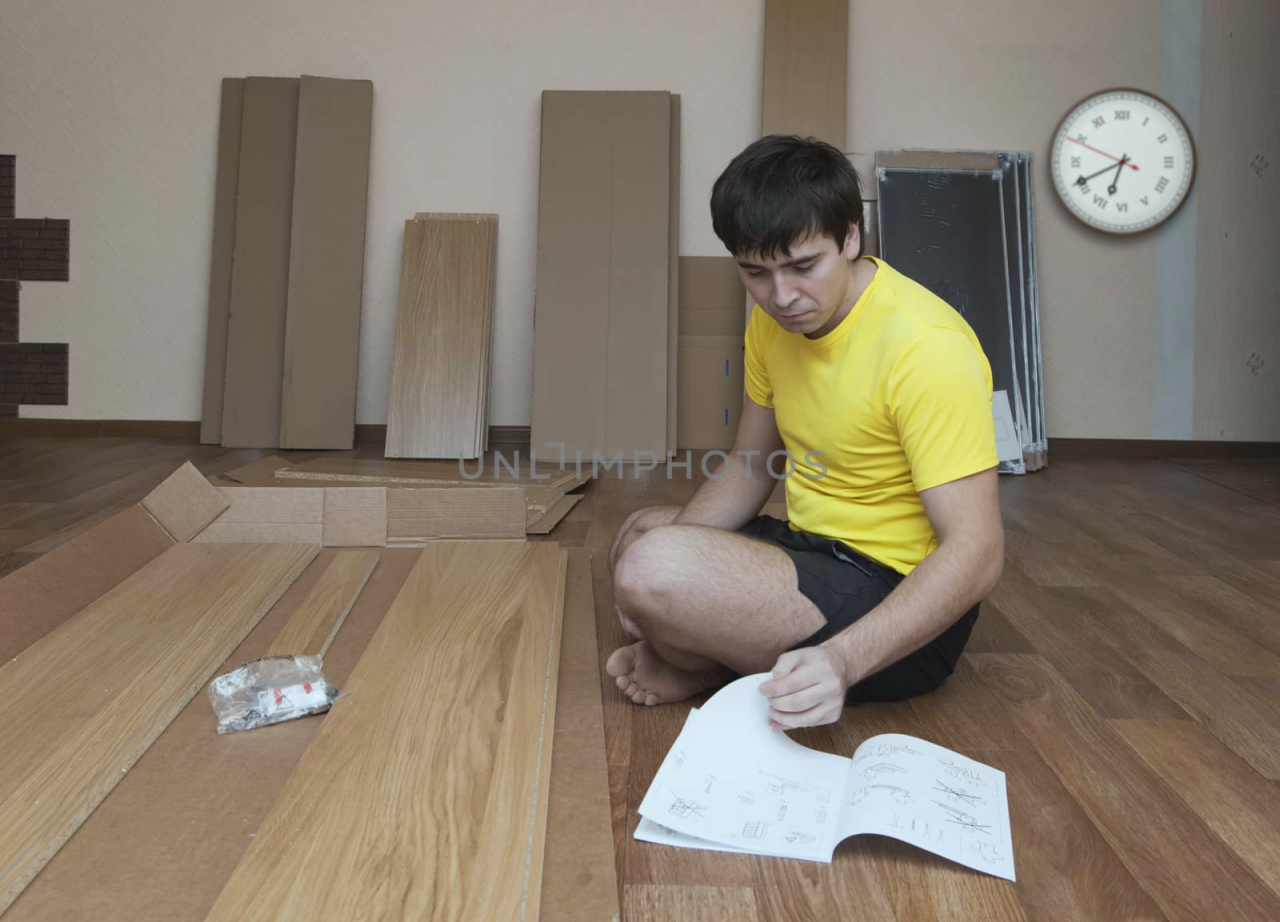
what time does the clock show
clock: 6:40:49
